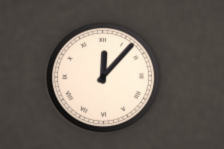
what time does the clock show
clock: 12:07
